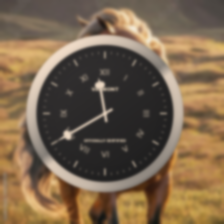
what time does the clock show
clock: 11:40
